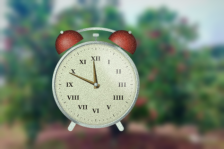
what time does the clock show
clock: 11:49
